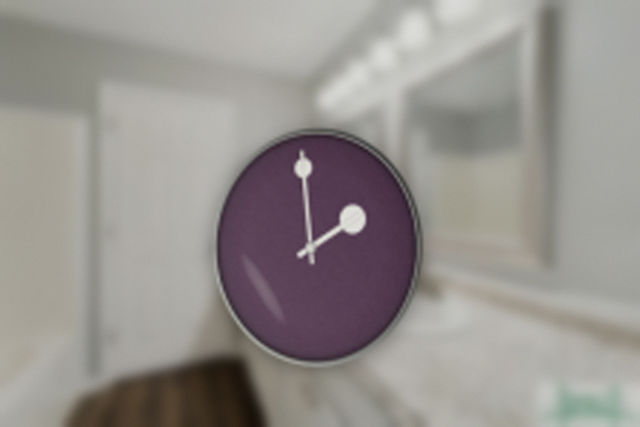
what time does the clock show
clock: 1:59
